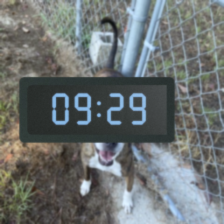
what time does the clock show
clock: 9:29
